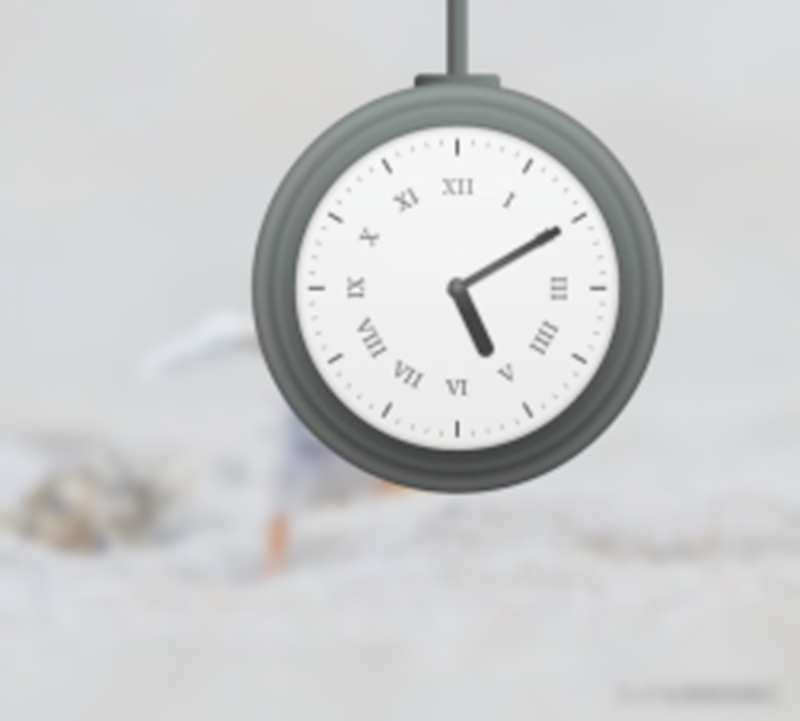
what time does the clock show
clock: 5:10
